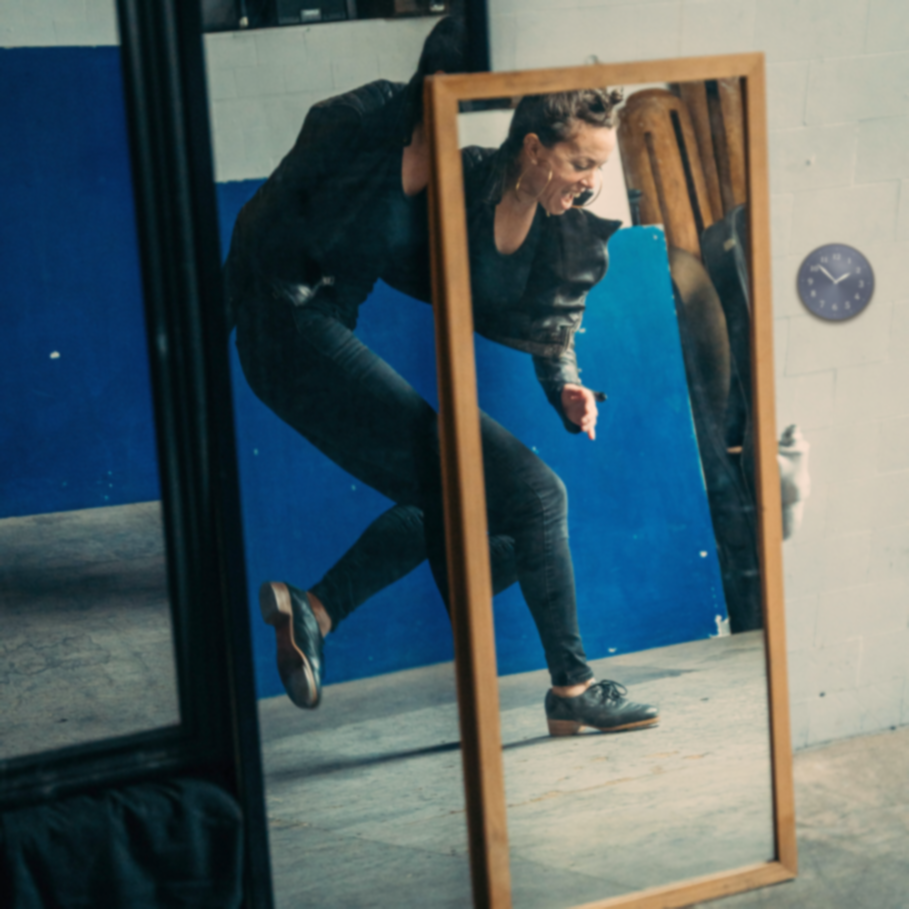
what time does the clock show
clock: 1:52
